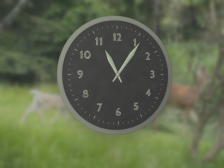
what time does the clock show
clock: 11:06
